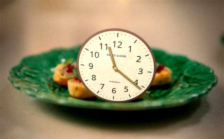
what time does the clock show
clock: 11:21
